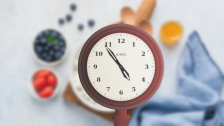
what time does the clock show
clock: 4:54
